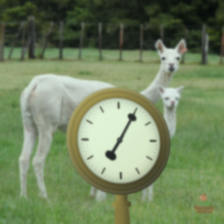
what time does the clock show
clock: 7:05
